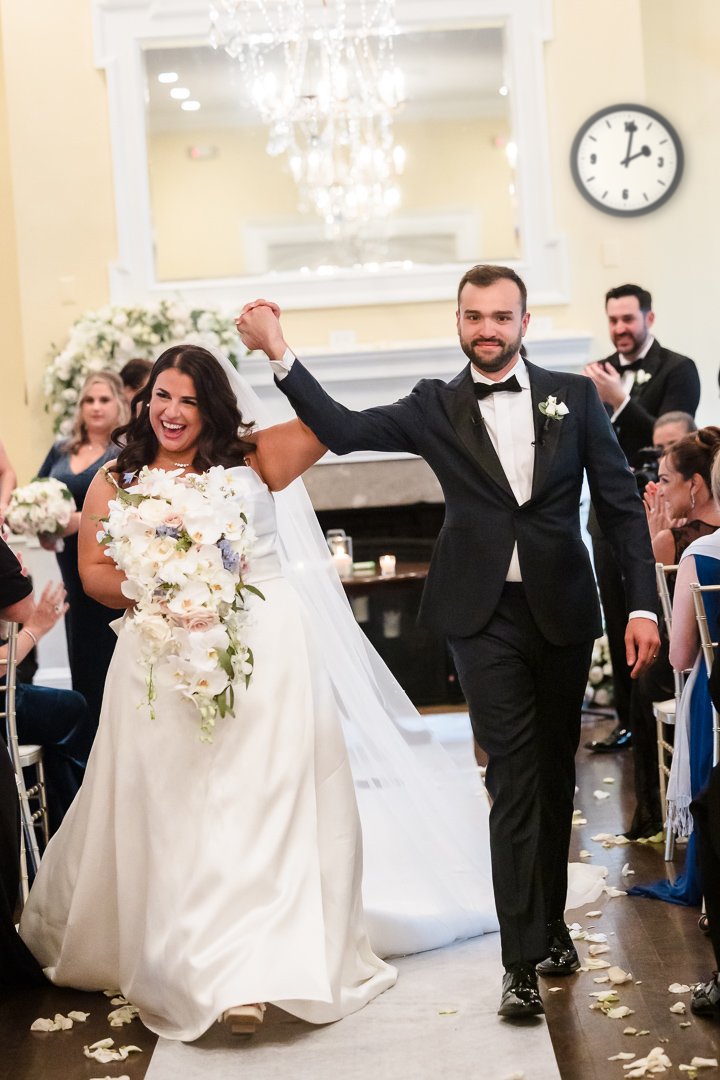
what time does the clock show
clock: 2:01
